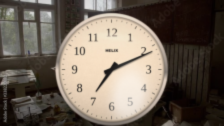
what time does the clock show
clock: 7:11
